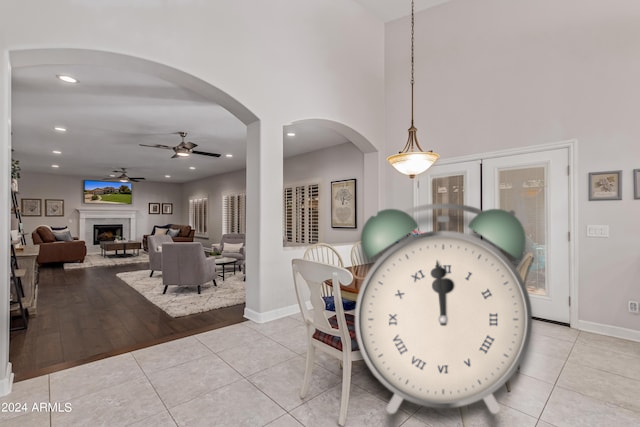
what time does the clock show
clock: 11:59
